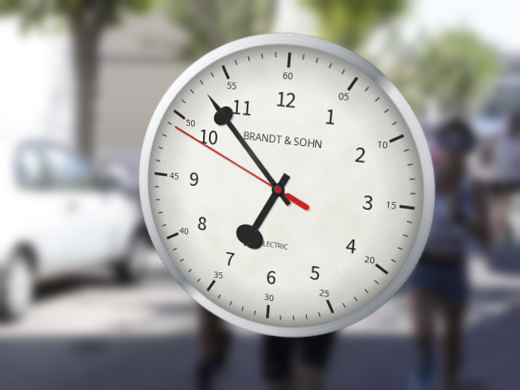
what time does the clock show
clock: 6:52:49
